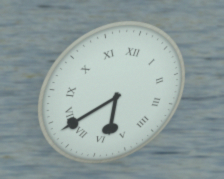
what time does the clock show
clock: 5:38
